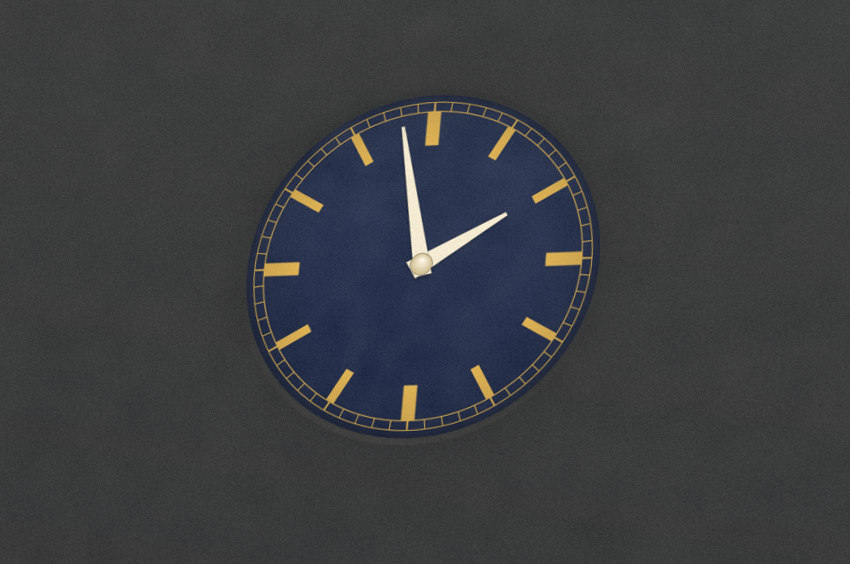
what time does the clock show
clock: 1:58
